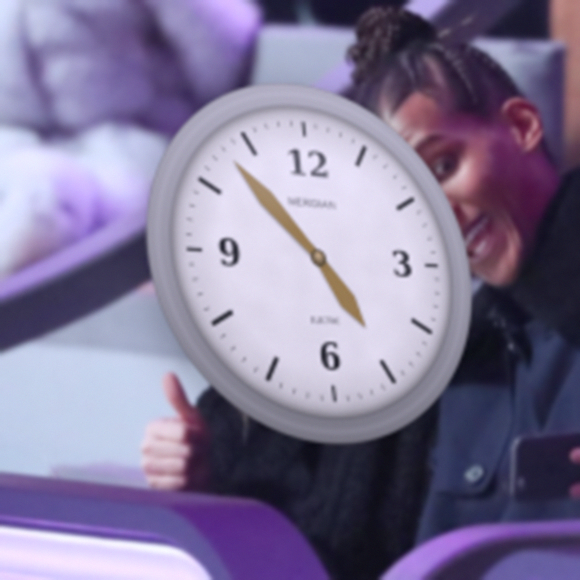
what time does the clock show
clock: 4:53
